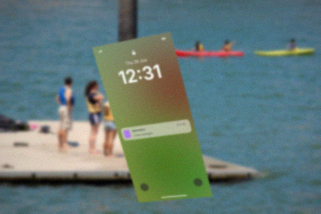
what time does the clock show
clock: 12:31
